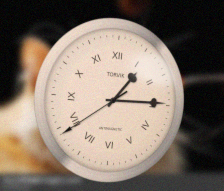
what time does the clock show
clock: 1:14:39
